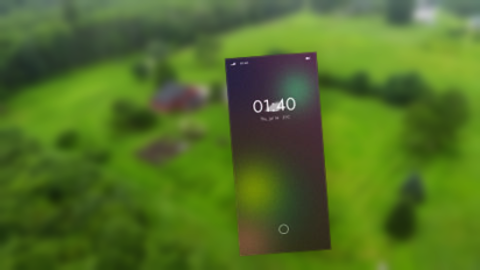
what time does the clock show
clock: 1:40
